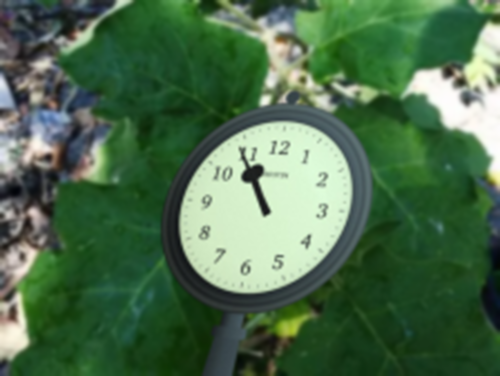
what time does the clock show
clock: 10:54
